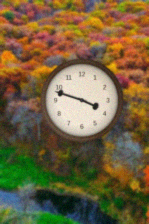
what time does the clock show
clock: 3:48
